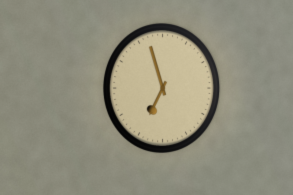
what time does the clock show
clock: 6:57
